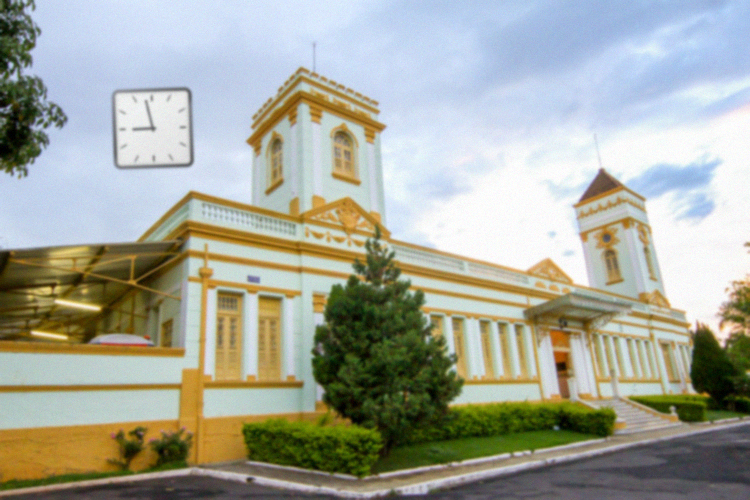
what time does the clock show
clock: 8:58
